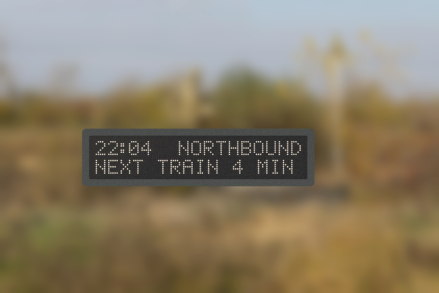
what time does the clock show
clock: 22:04
